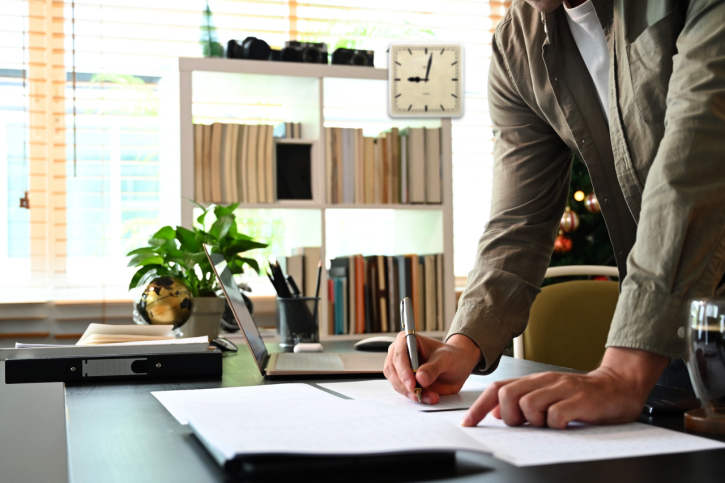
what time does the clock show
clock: 9:02
